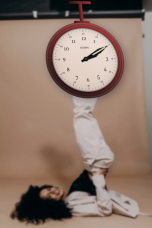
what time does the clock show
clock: 2:10
